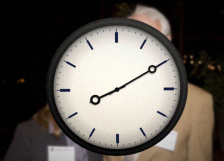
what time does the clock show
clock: 8:10
